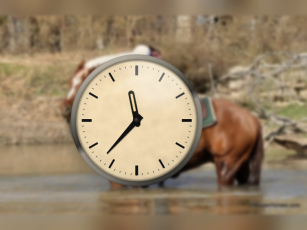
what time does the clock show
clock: 11:37
